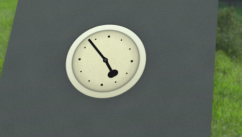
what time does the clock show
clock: 4:53
